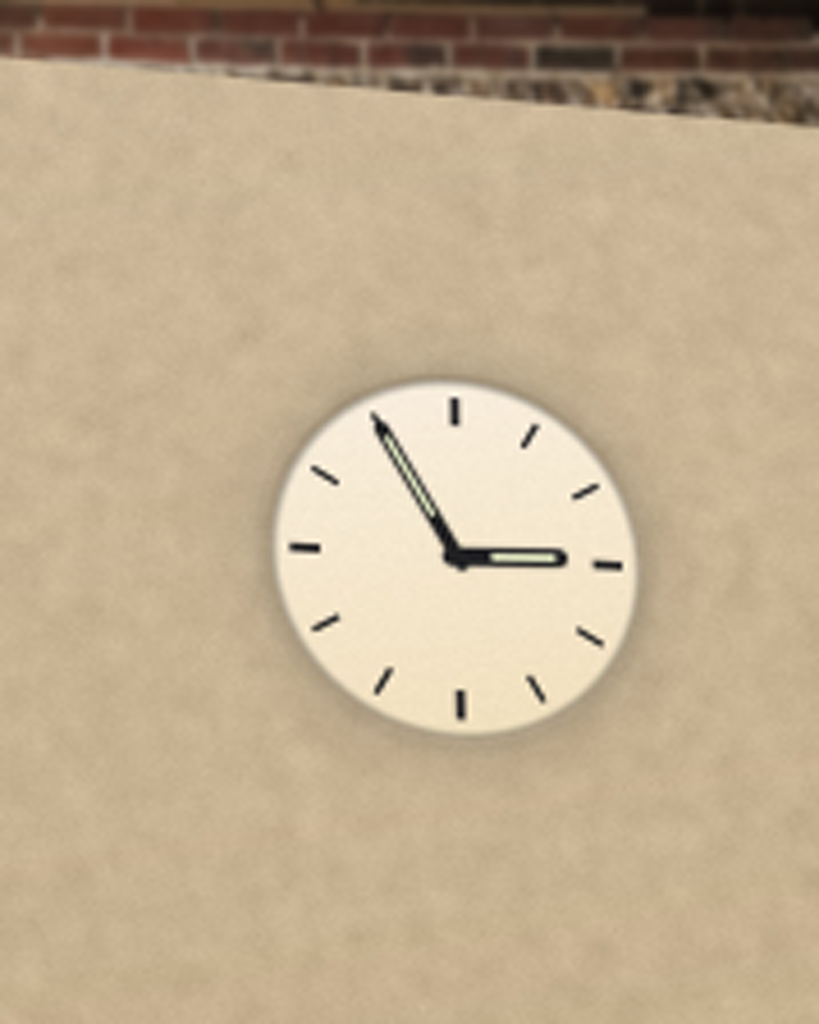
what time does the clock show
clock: 2:55
